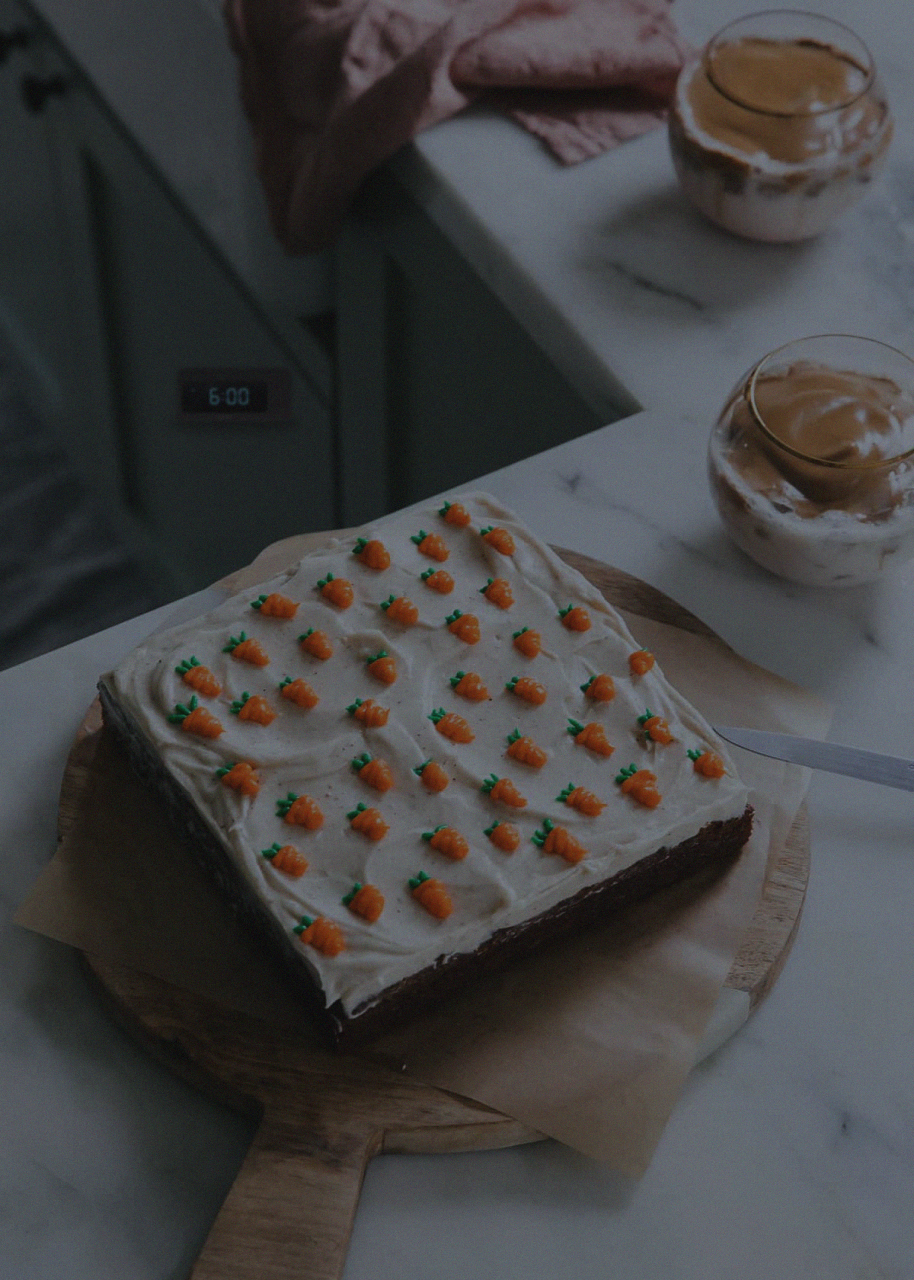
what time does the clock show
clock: 6:00
